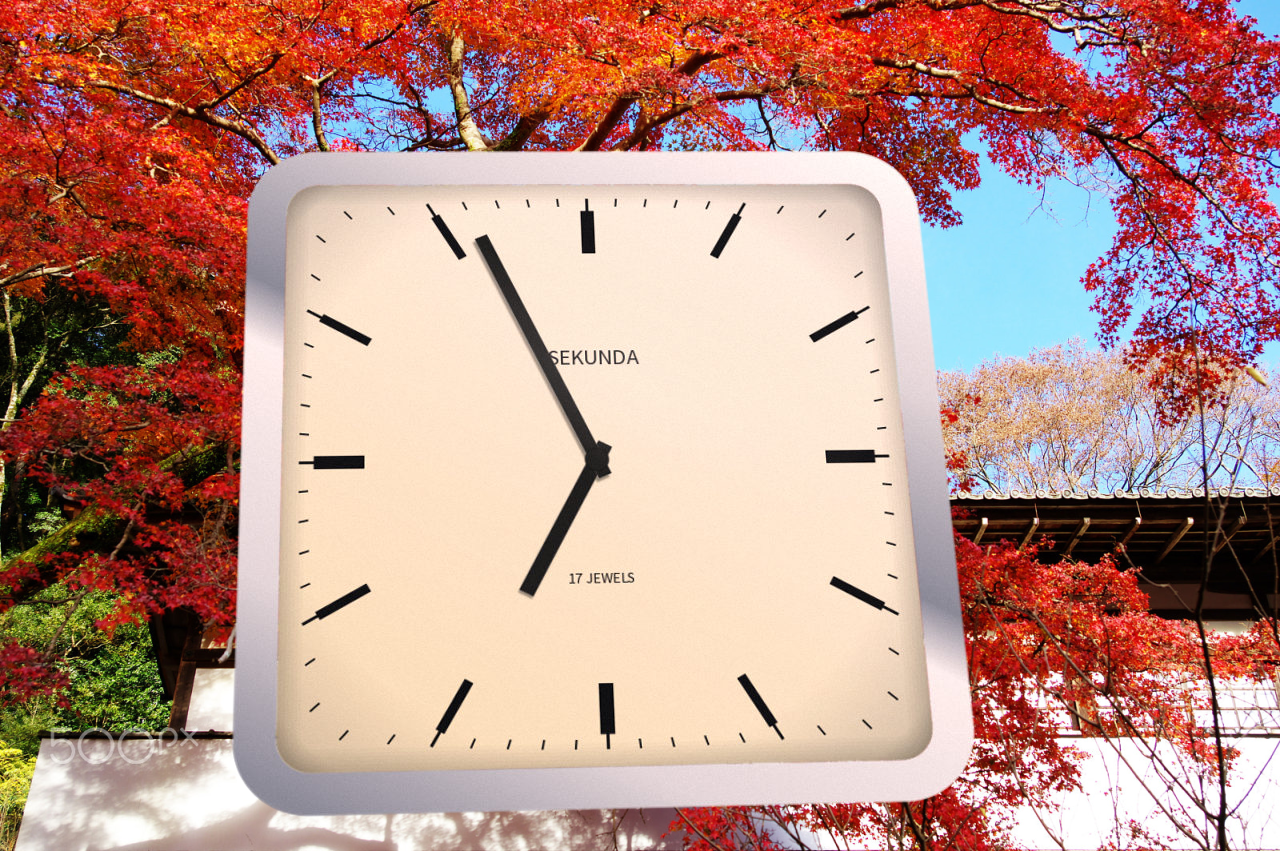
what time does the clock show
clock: 6:56
